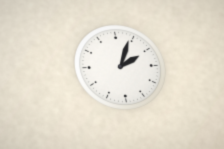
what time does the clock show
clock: 2:04
